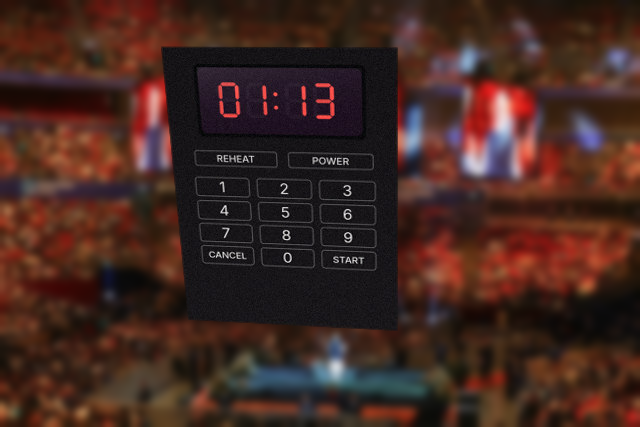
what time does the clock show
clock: 1:13
